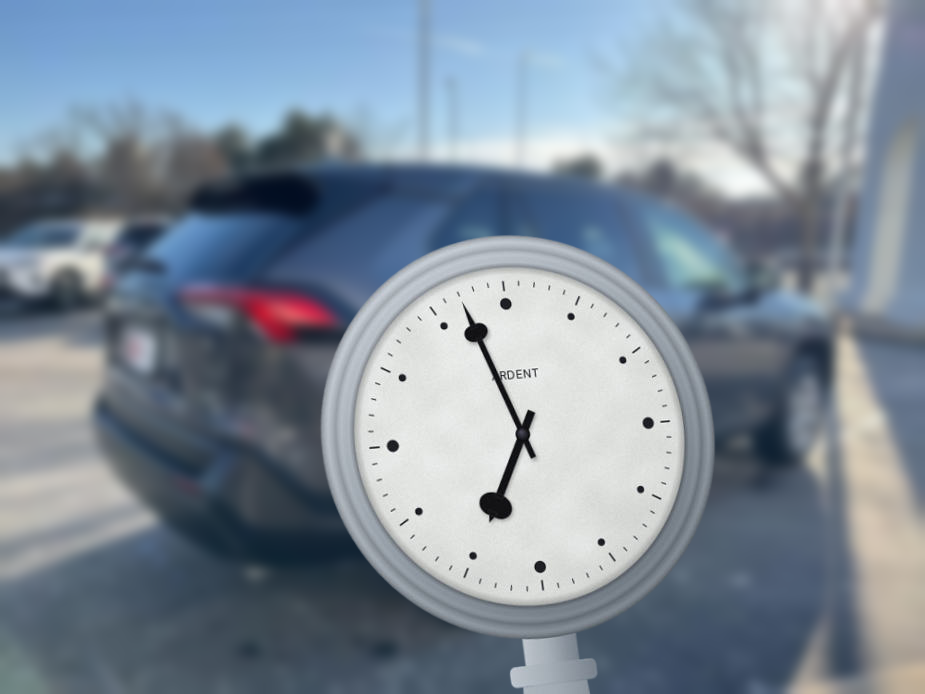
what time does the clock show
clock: 6:57
